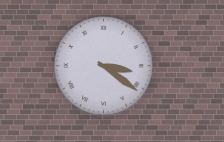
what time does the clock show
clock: 3:21
